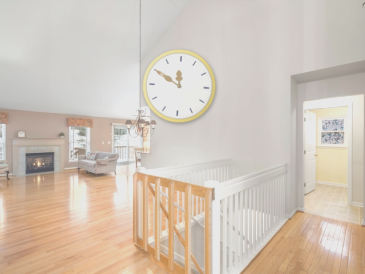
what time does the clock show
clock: 11:50
